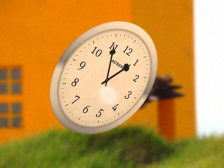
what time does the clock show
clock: 12:55
